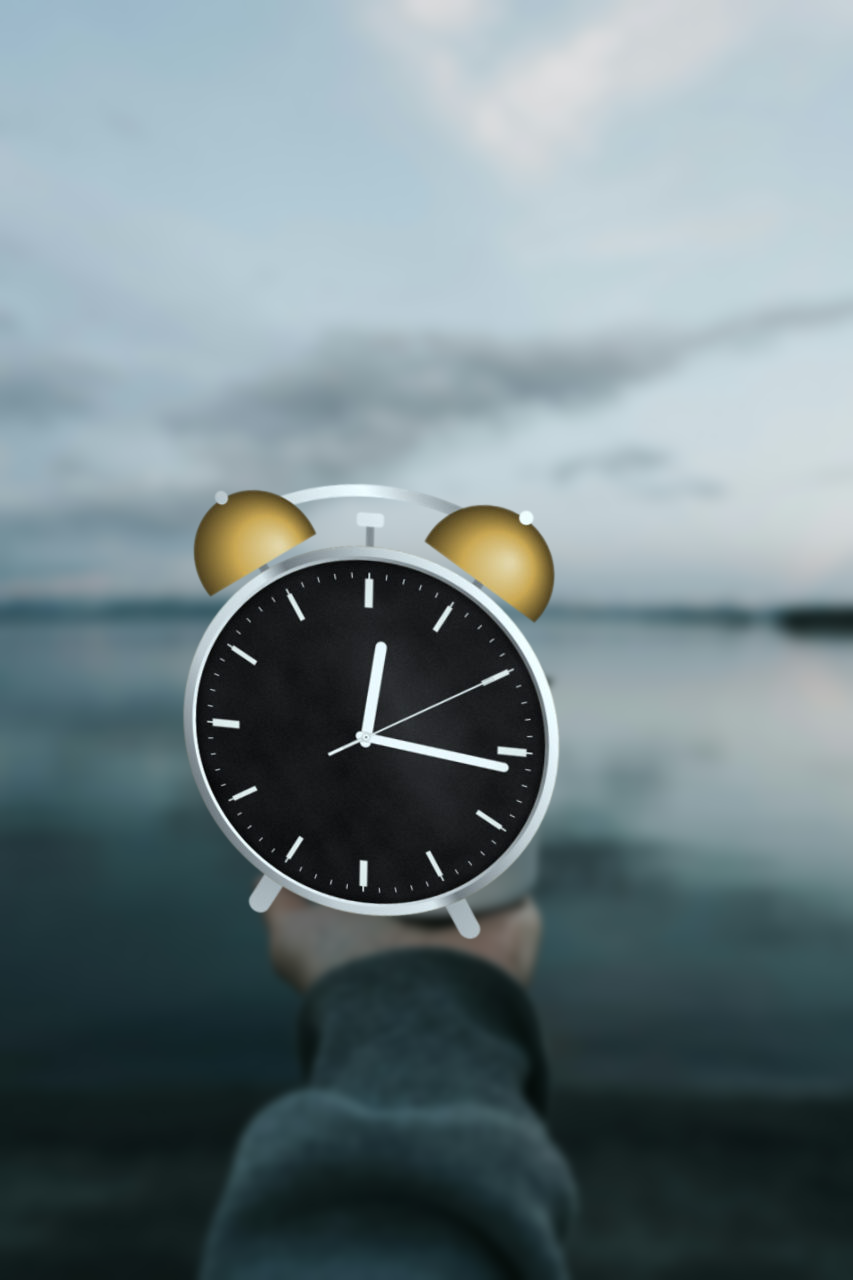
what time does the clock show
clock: 12:16:10
